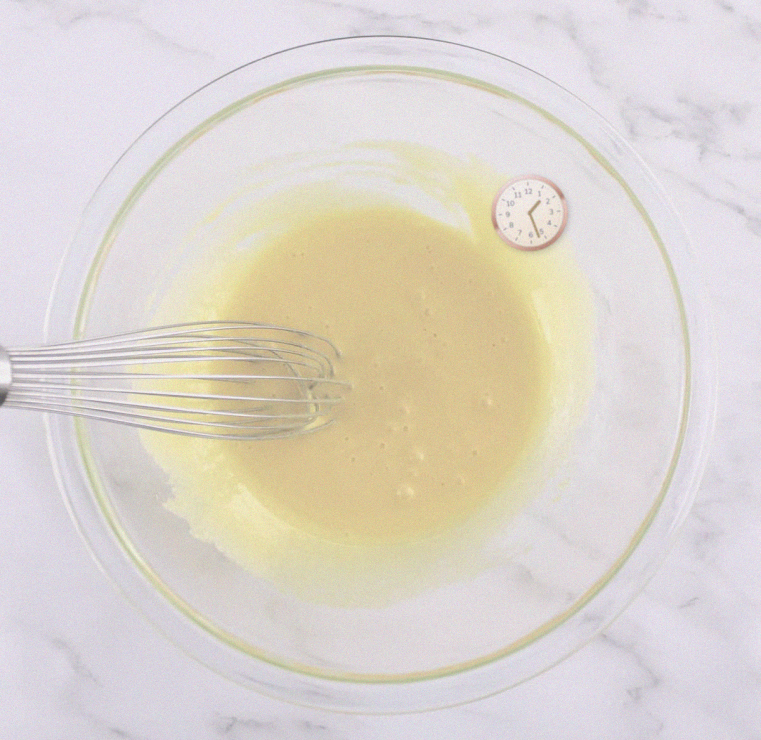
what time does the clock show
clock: 1:27
